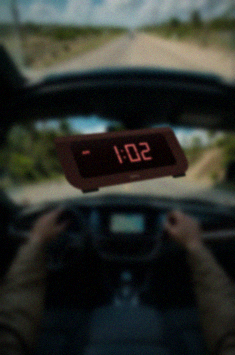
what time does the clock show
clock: 1:02
